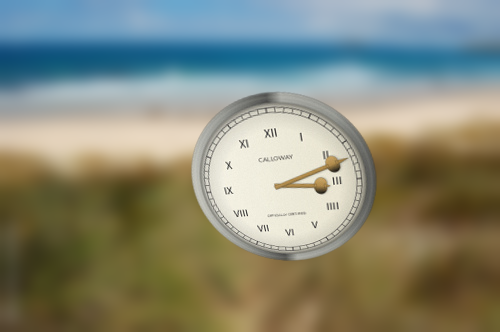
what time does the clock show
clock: 3:12
